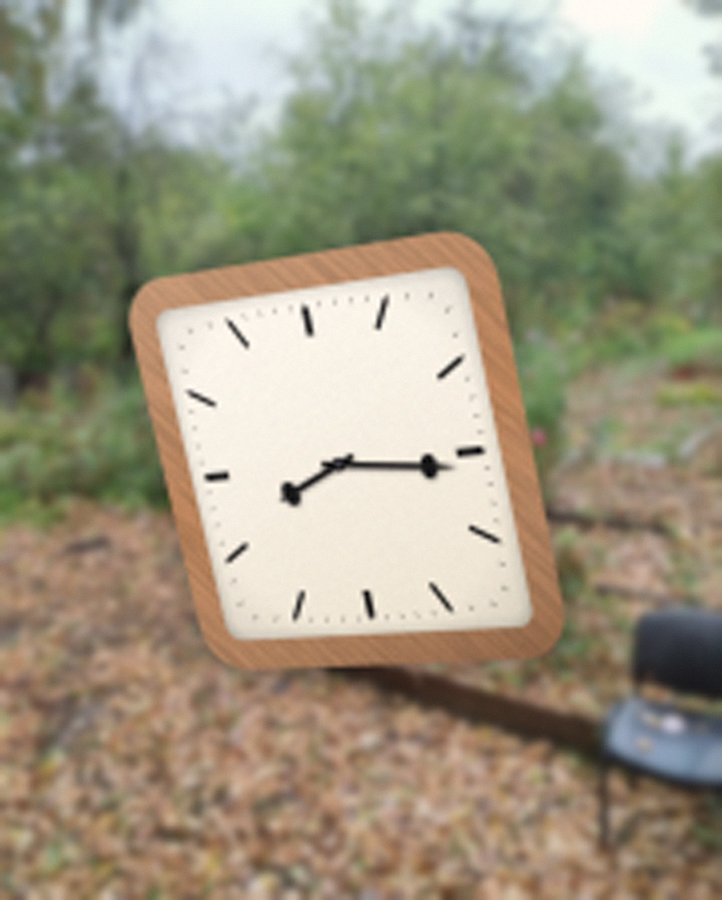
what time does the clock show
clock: 8:16
